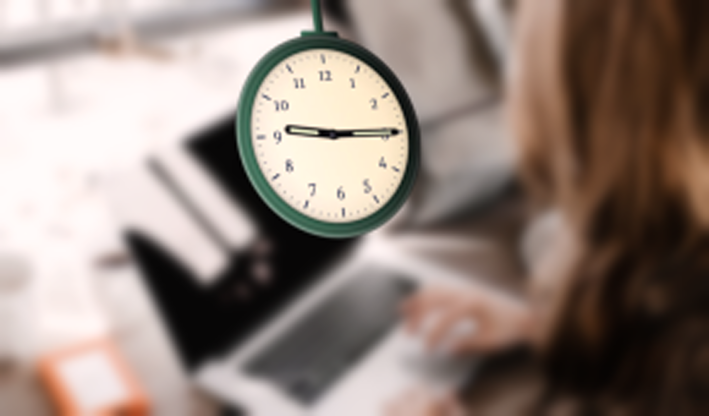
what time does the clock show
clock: 9:15
